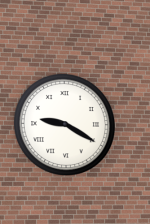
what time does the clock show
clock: 9:20
